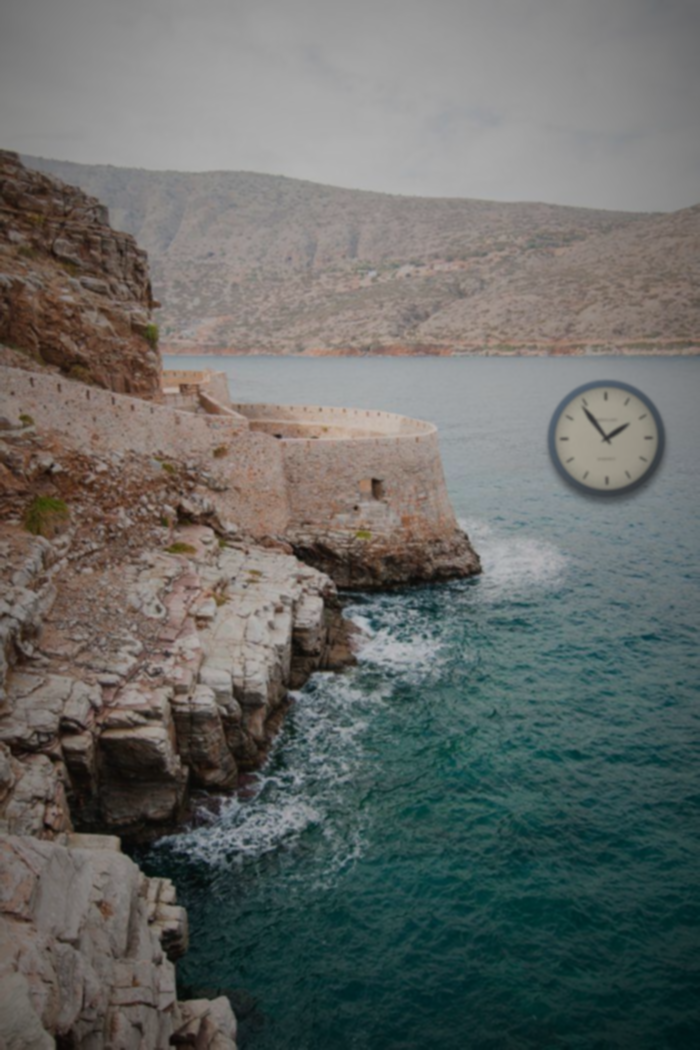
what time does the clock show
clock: 1:54
